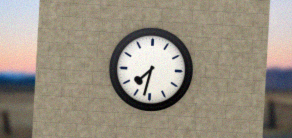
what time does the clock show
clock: 7:32
